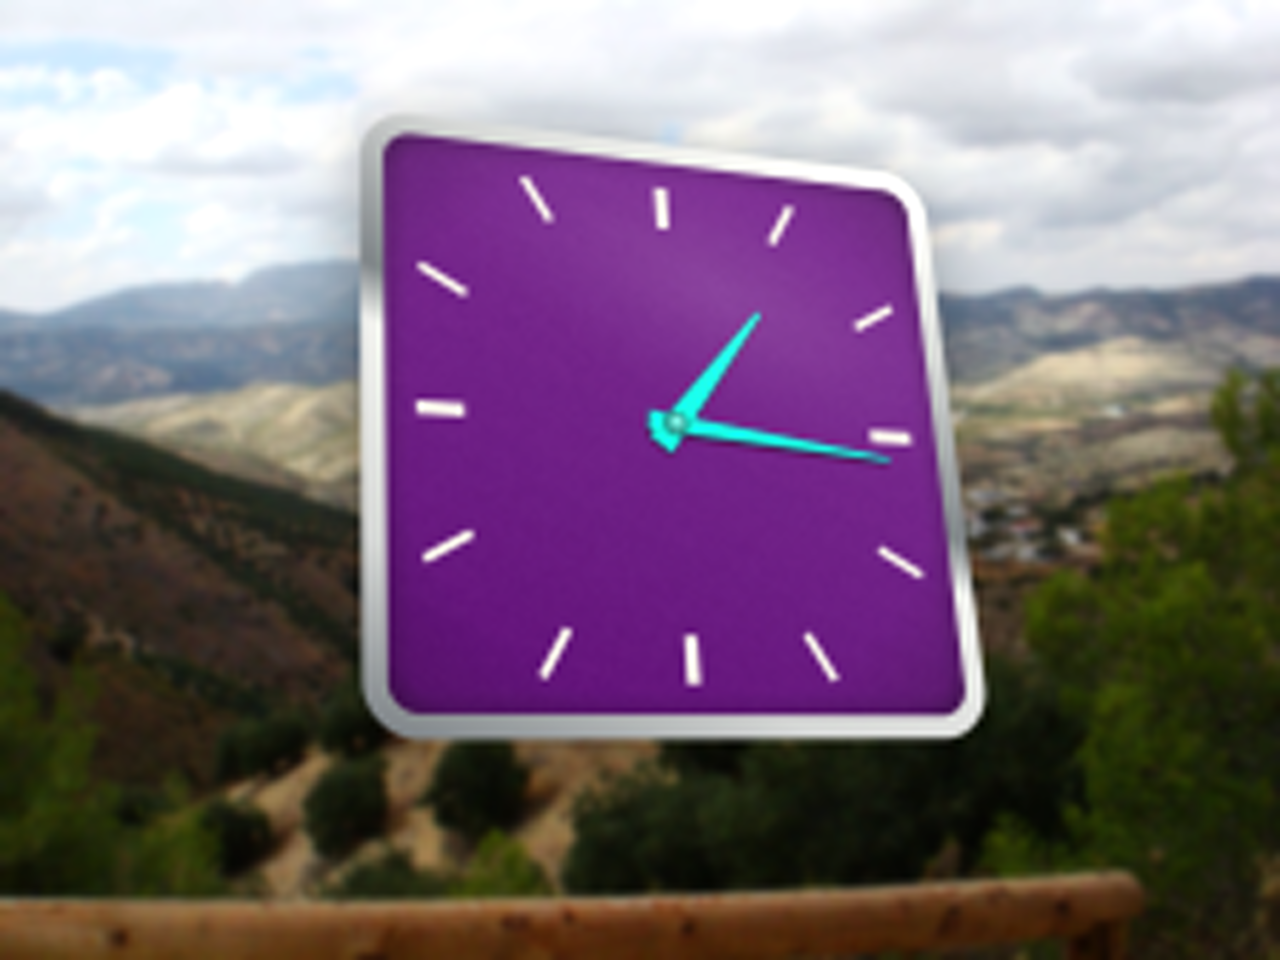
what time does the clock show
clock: 1:16
